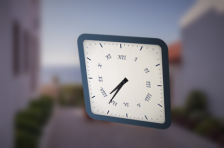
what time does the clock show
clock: 7:36
